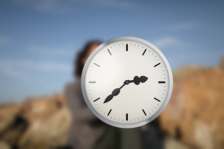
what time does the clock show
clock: 2:38
